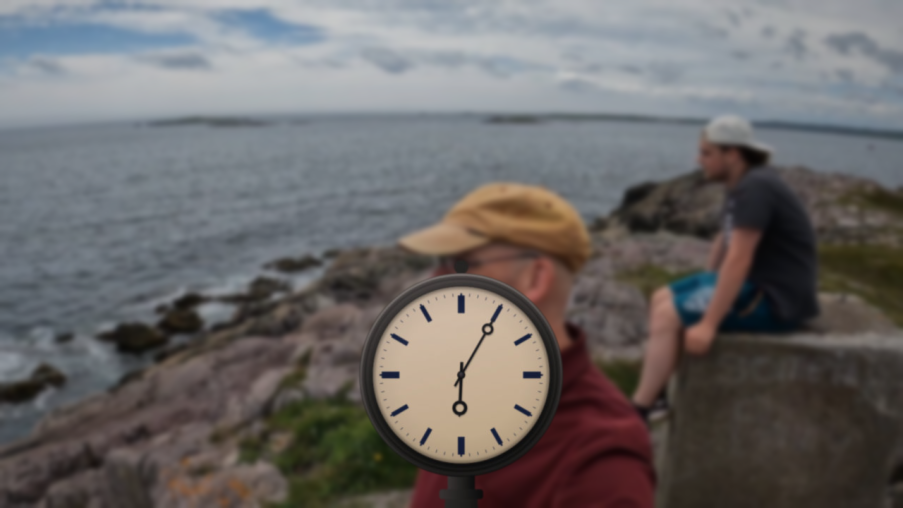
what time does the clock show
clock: 6:05
